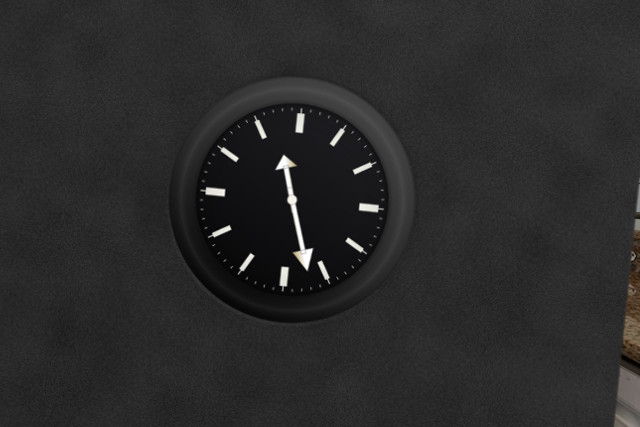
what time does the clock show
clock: 11:27
